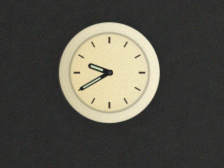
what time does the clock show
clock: 9:40
